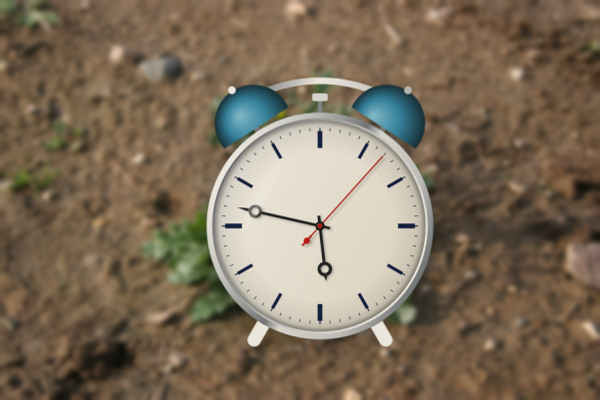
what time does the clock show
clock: 5:47:07
